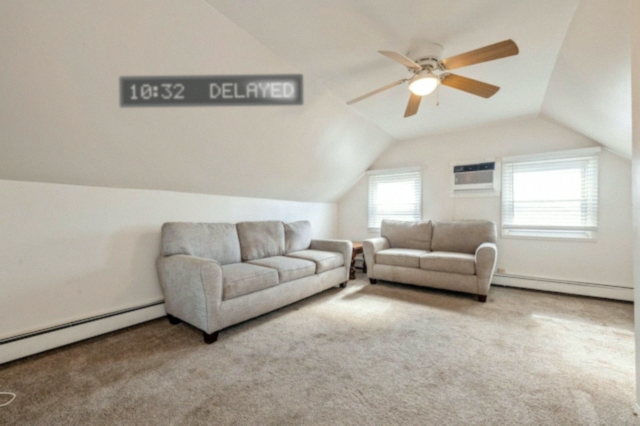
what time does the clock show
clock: 10:32
